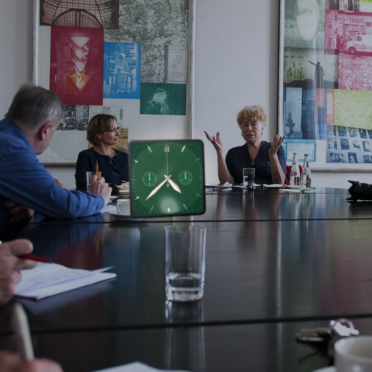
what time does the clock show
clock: 4:38
